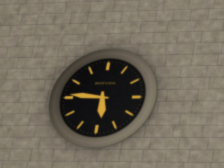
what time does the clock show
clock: 5:46
